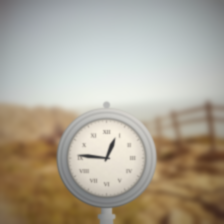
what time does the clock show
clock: 12:46
